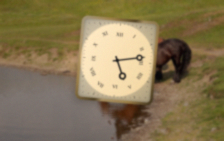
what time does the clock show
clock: 5:13
